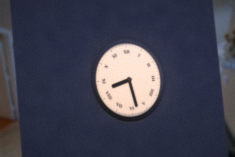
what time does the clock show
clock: 8:28
